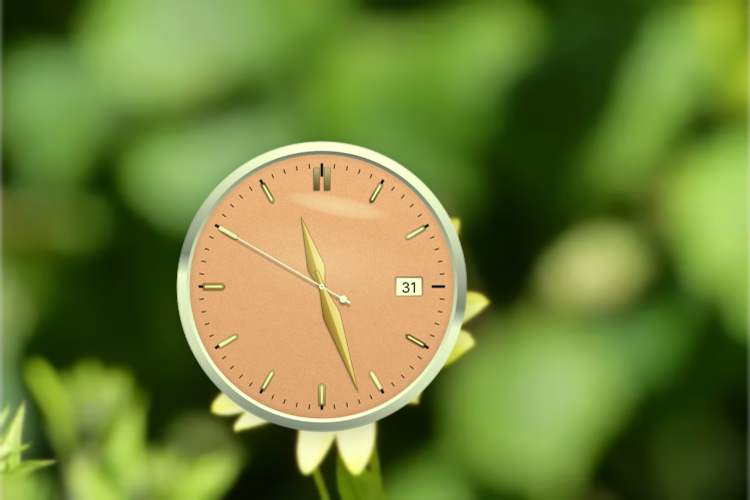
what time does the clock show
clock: 11:26:50
